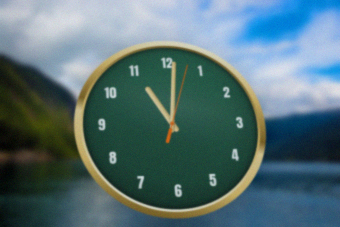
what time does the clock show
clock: 11:01:03
